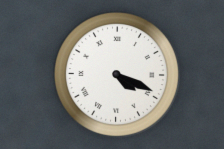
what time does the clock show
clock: 4:19
